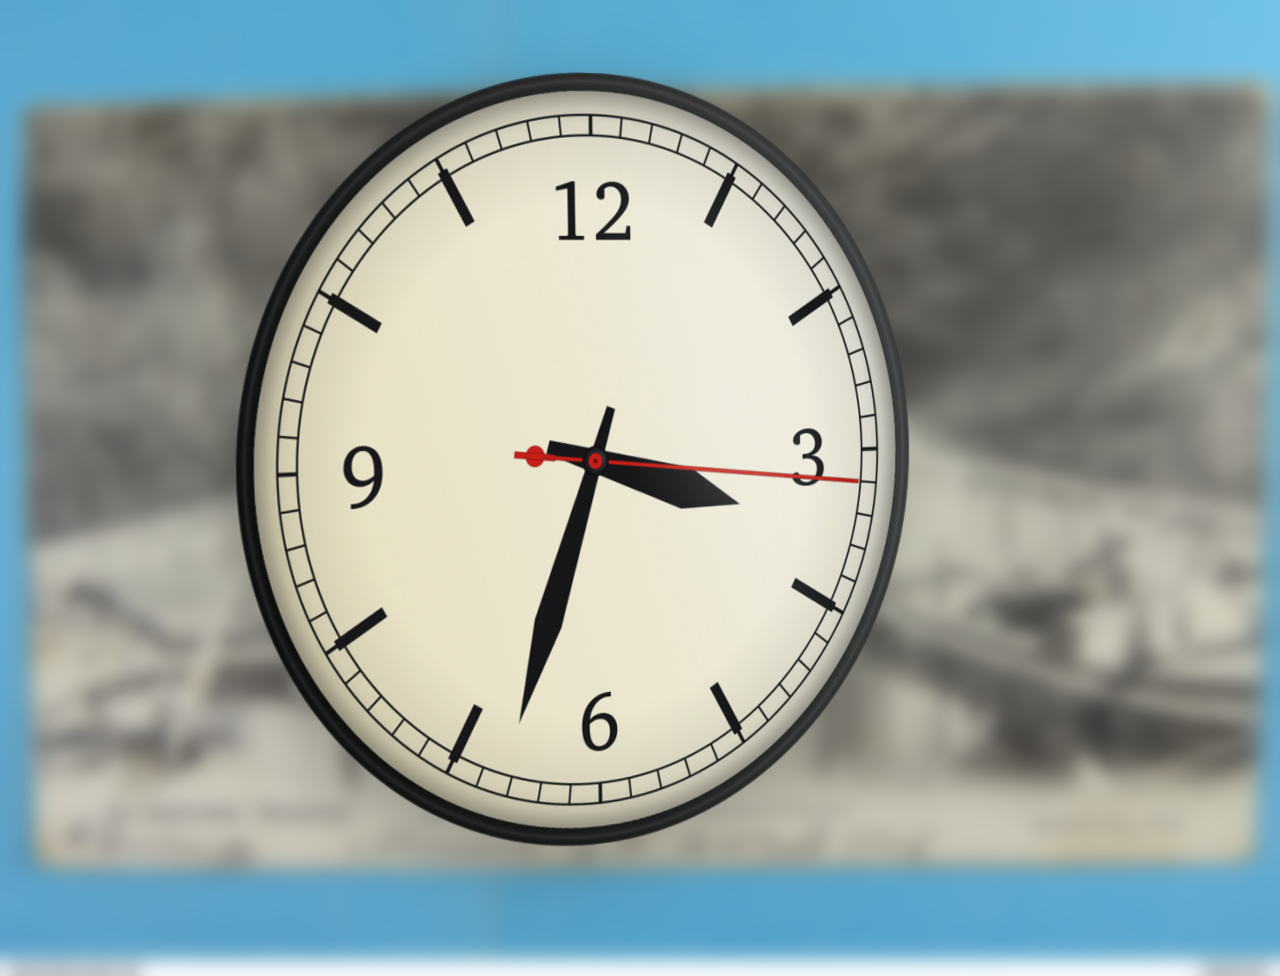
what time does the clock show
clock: 3:33:16
